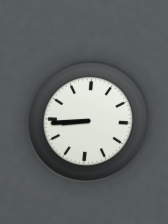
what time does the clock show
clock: 8:44
